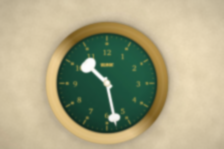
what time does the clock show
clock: 10:28
